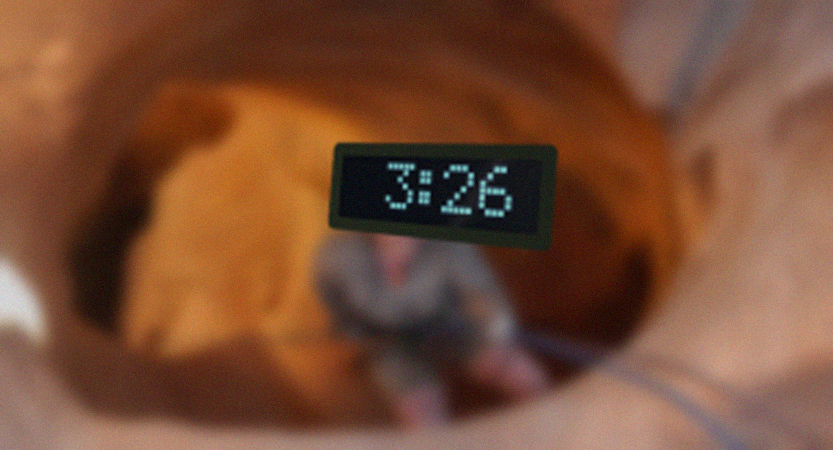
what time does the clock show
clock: 3:26
